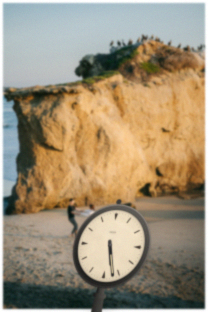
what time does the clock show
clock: 5:27
